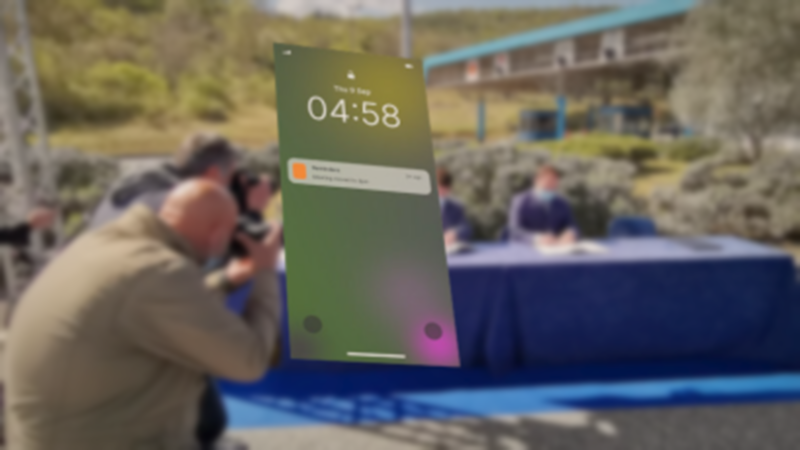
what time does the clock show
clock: 4:58
